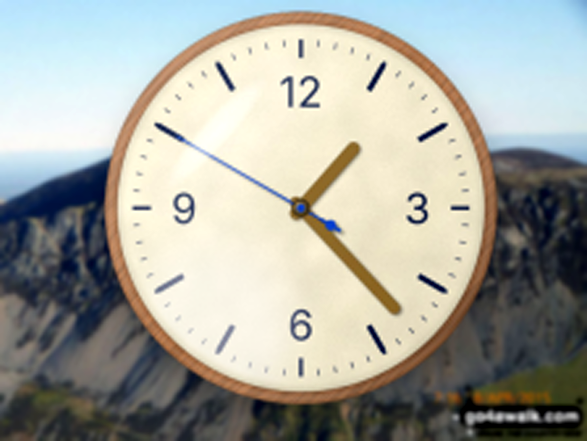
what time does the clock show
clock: 1:22:50
